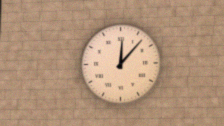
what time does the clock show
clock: 12:07
